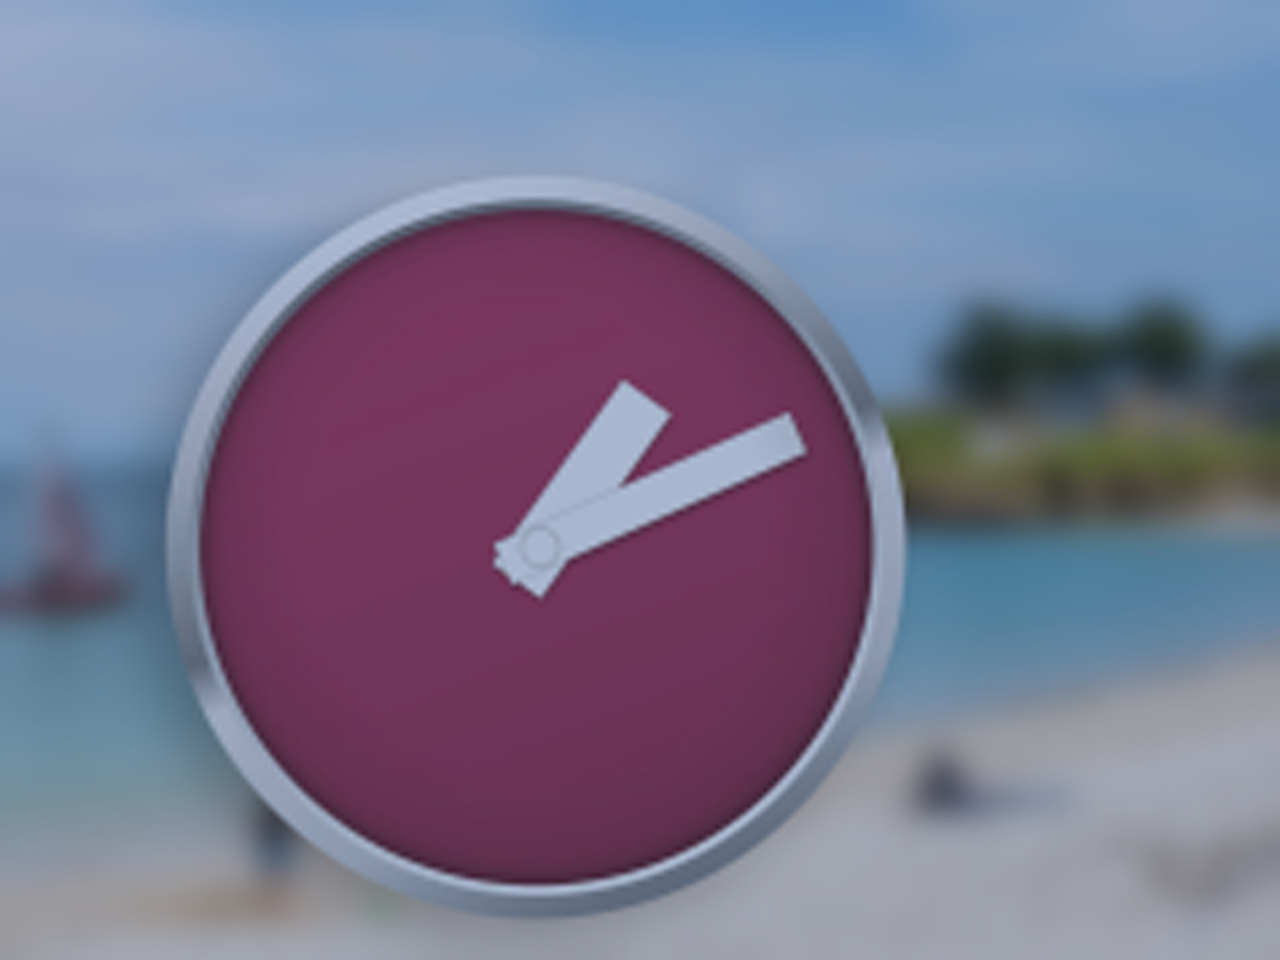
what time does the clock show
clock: 1:11
